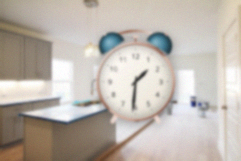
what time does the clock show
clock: 1:31
